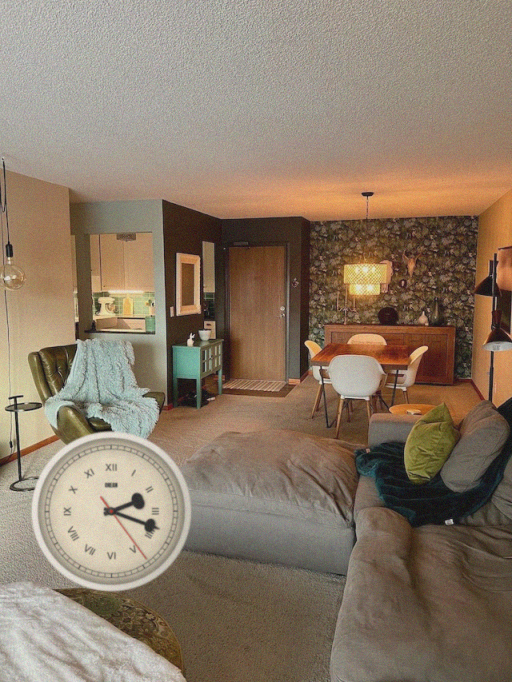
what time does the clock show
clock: 2:18:24
